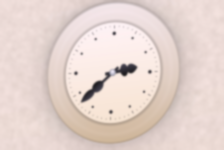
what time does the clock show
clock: 2:38
